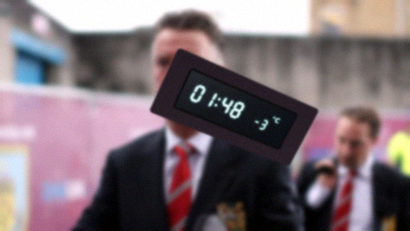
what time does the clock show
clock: 1:48
